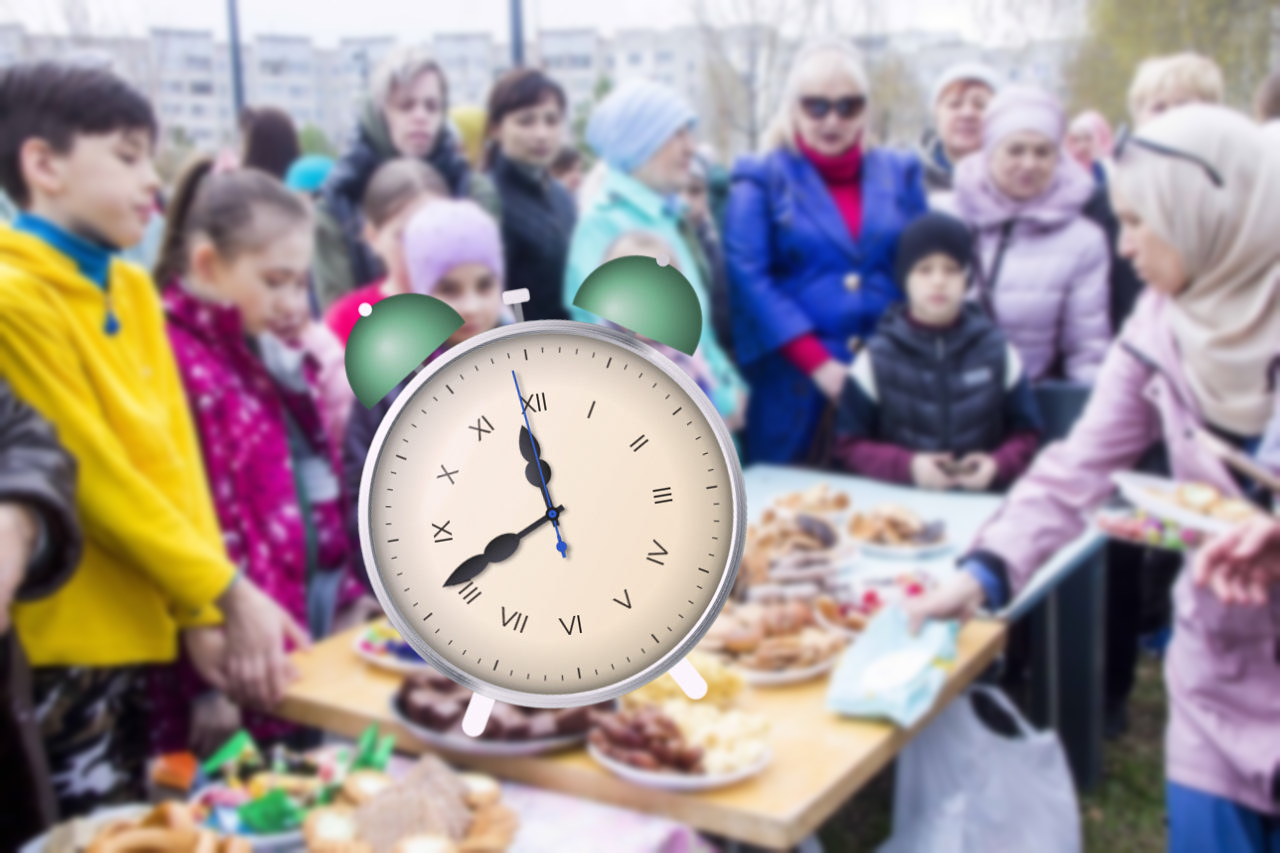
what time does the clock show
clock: 11:40:59
